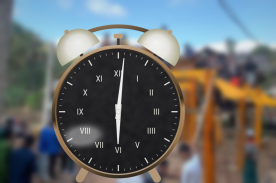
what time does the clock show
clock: 6:01
